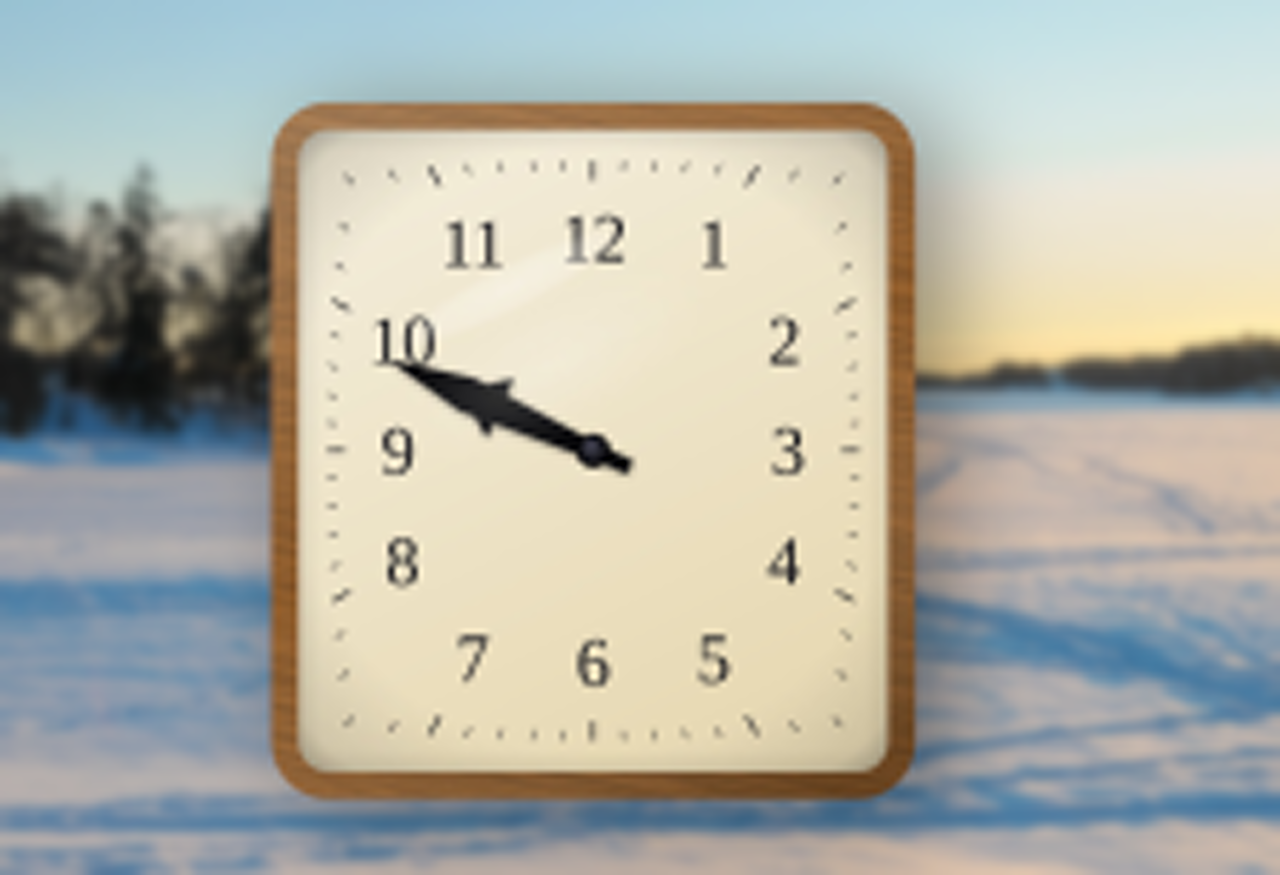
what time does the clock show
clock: 9:49
